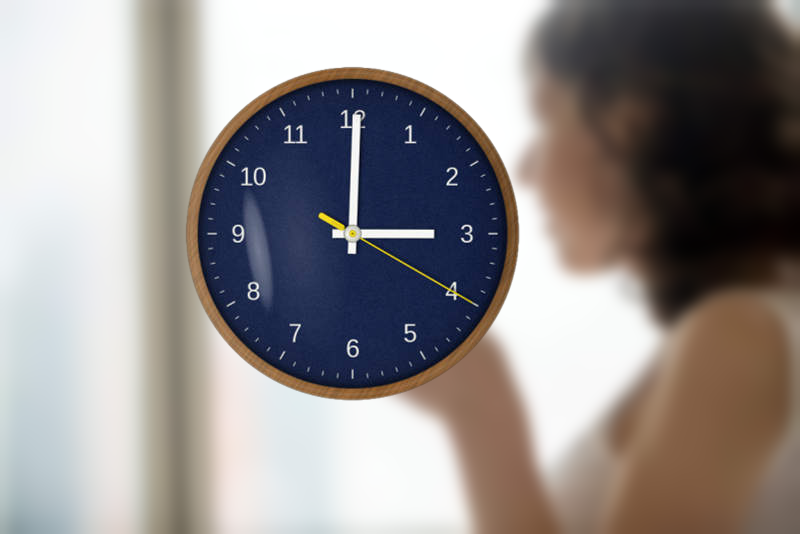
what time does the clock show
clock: 3:00:20
